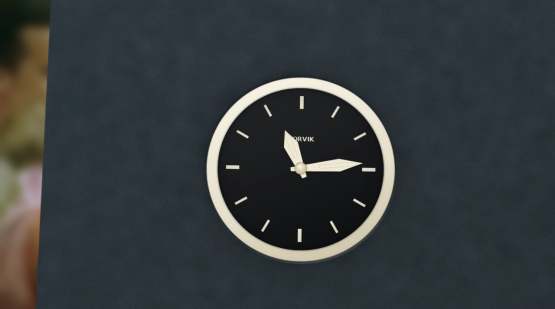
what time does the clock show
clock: 11:14
